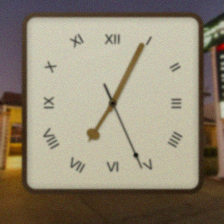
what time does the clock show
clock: 7:04:26
